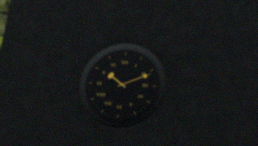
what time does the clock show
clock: 10:11
